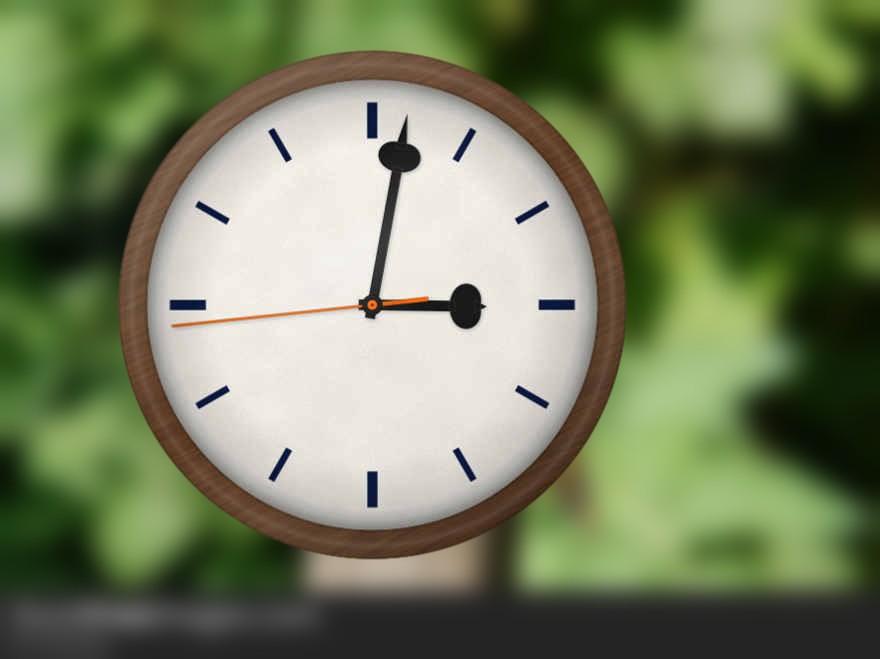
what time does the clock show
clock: 3:01:44
